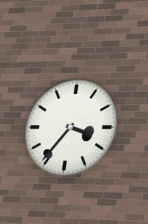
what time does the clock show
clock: 3:36
